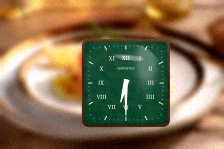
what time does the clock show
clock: 6:30
